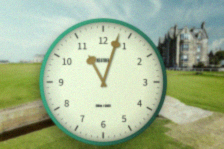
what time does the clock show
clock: 11:03
